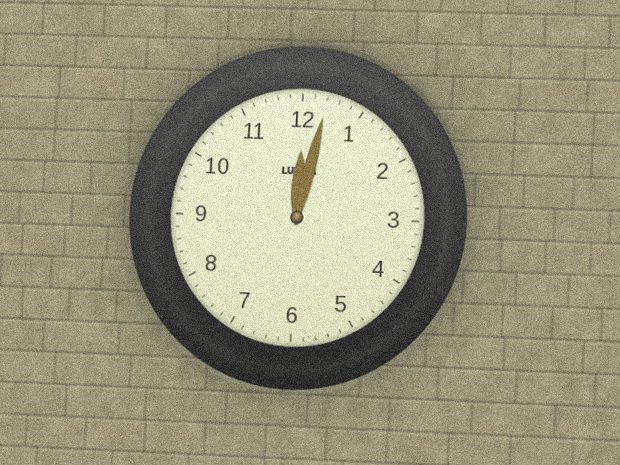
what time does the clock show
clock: 12:02
